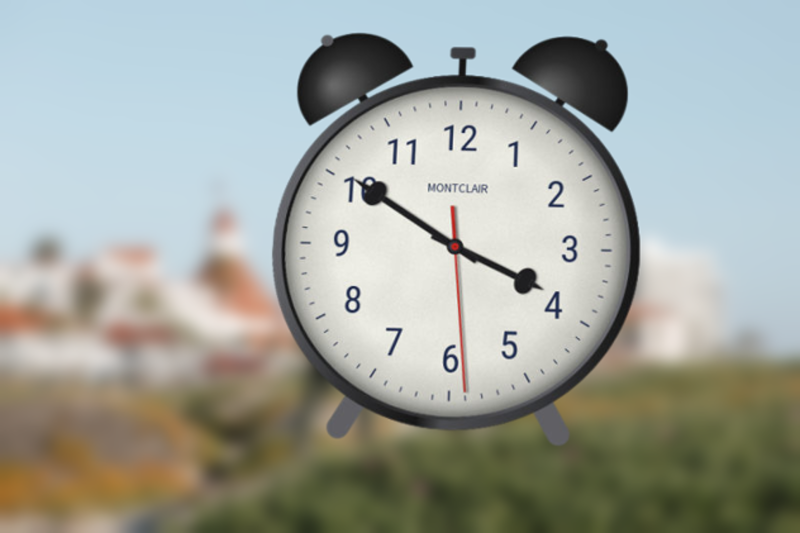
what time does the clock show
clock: 3:50:29
